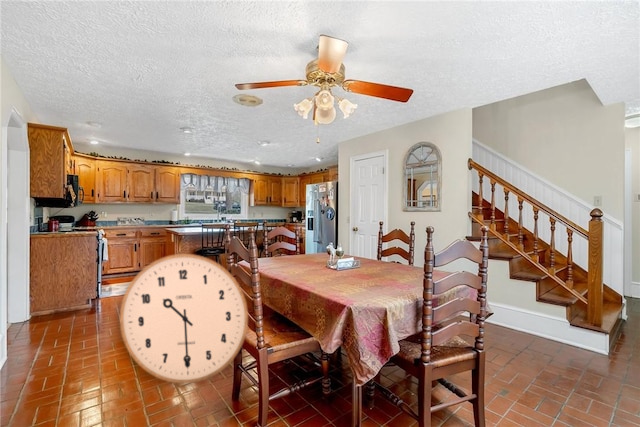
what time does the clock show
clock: 10:30
